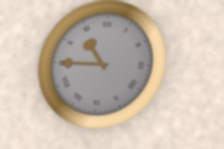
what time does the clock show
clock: 10:45
